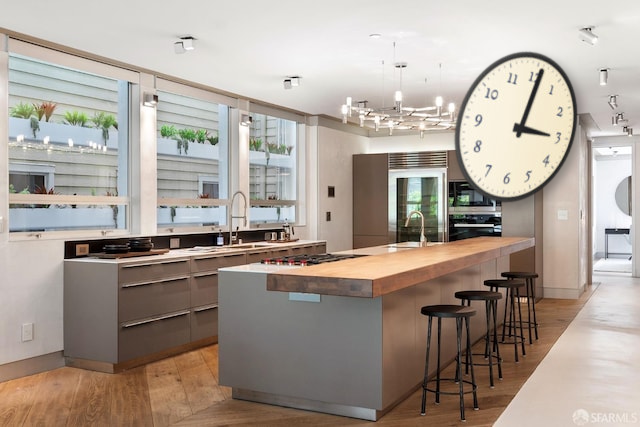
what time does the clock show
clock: 3:01
